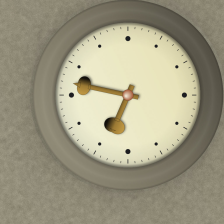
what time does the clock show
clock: 6:47
